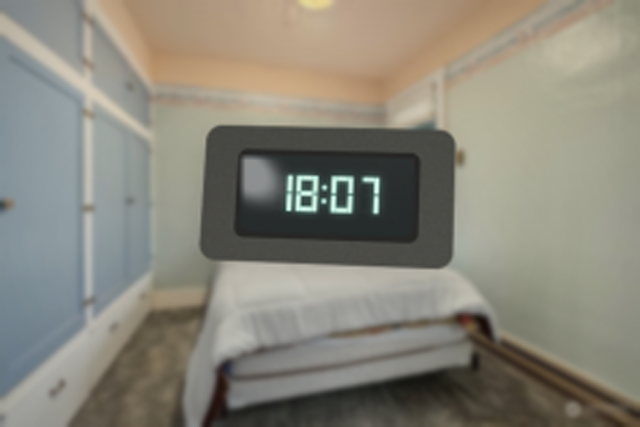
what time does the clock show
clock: 18:07
